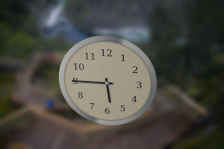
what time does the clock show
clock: 5:45
